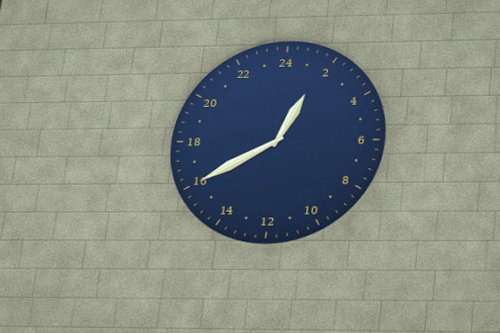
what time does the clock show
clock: 1:40
